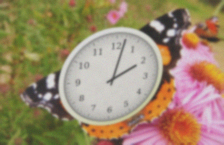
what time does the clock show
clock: 2:02
